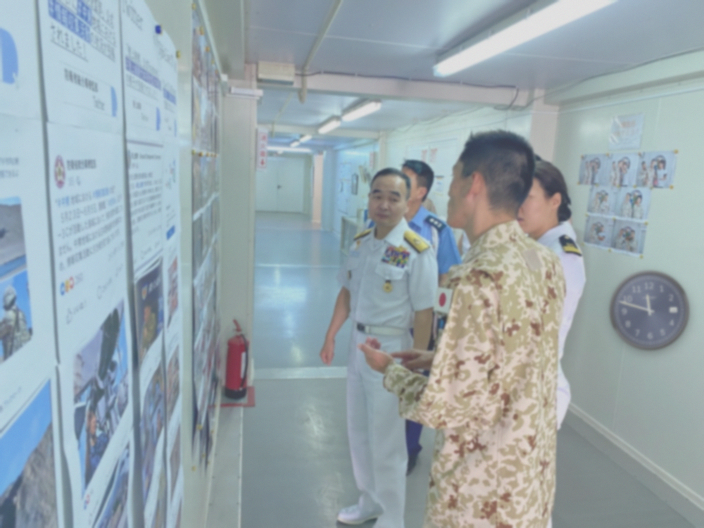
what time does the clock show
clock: 11:48
